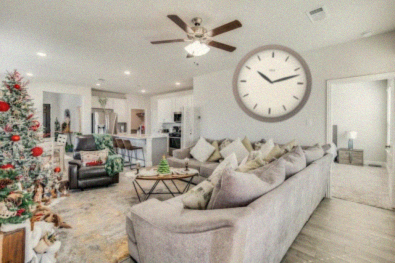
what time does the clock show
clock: 10:12
